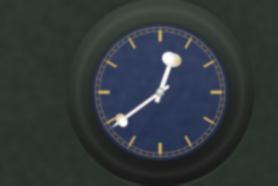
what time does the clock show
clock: 12:39
